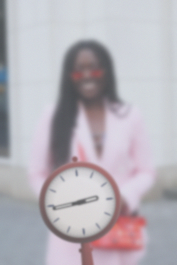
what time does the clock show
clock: 2:44
